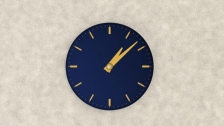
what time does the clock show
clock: 1:08
